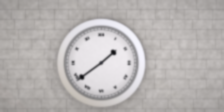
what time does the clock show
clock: 1:39
